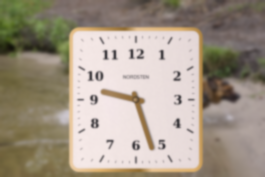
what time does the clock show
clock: 9:27
